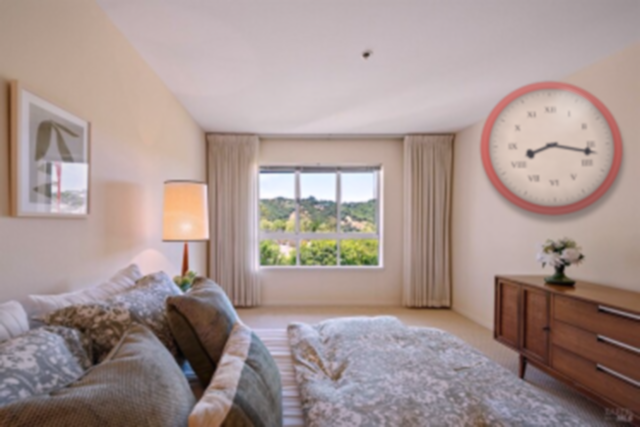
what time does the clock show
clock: 8:17
